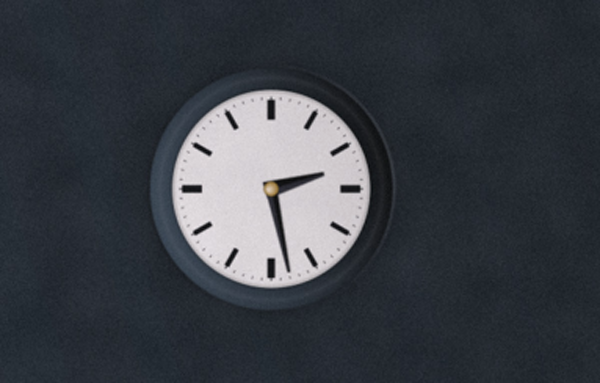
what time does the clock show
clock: 2:28
